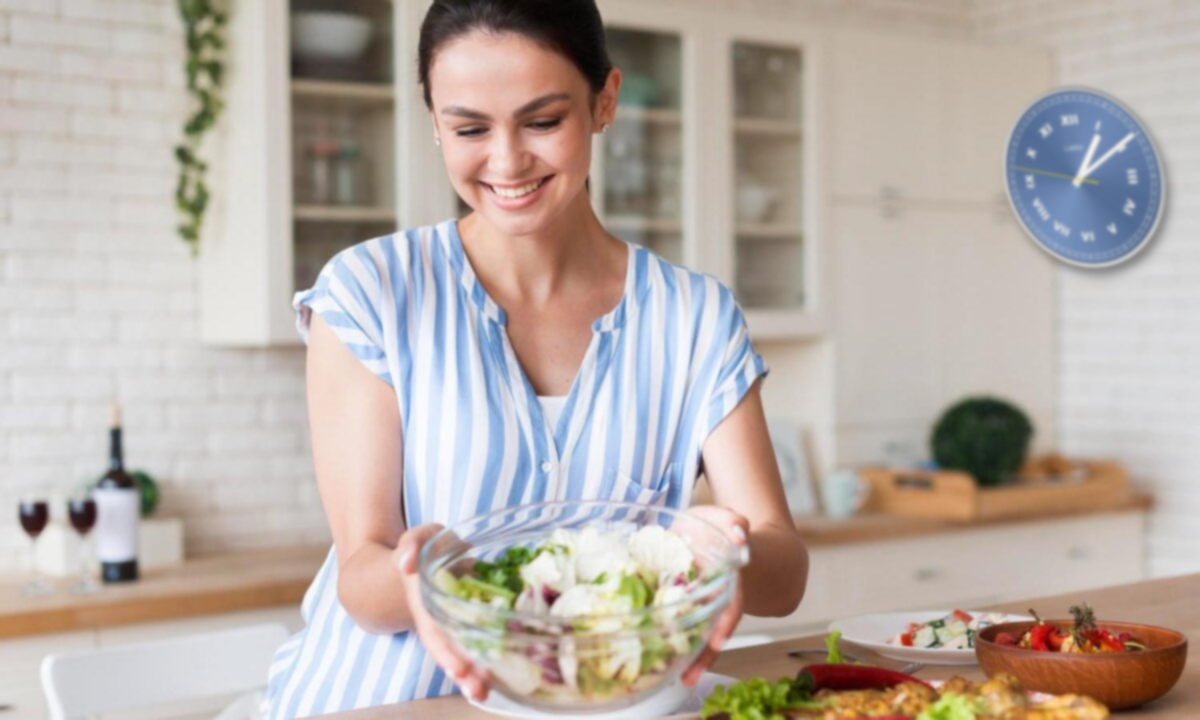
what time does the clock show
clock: 1:09:47
